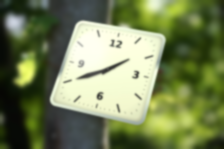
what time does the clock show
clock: 1:40
